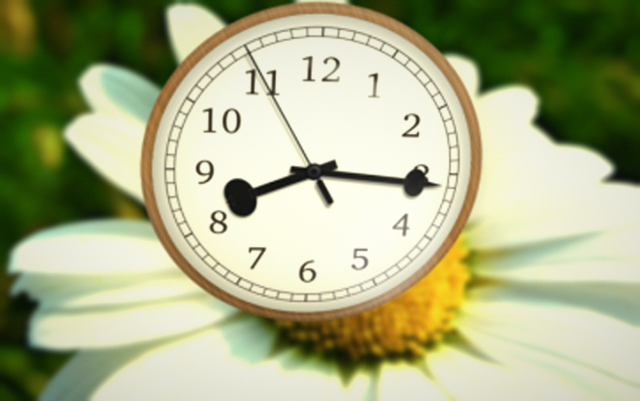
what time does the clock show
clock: 8:15:55
